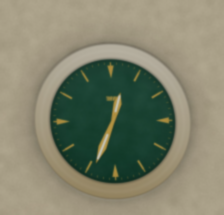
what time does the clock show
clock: 12:34
